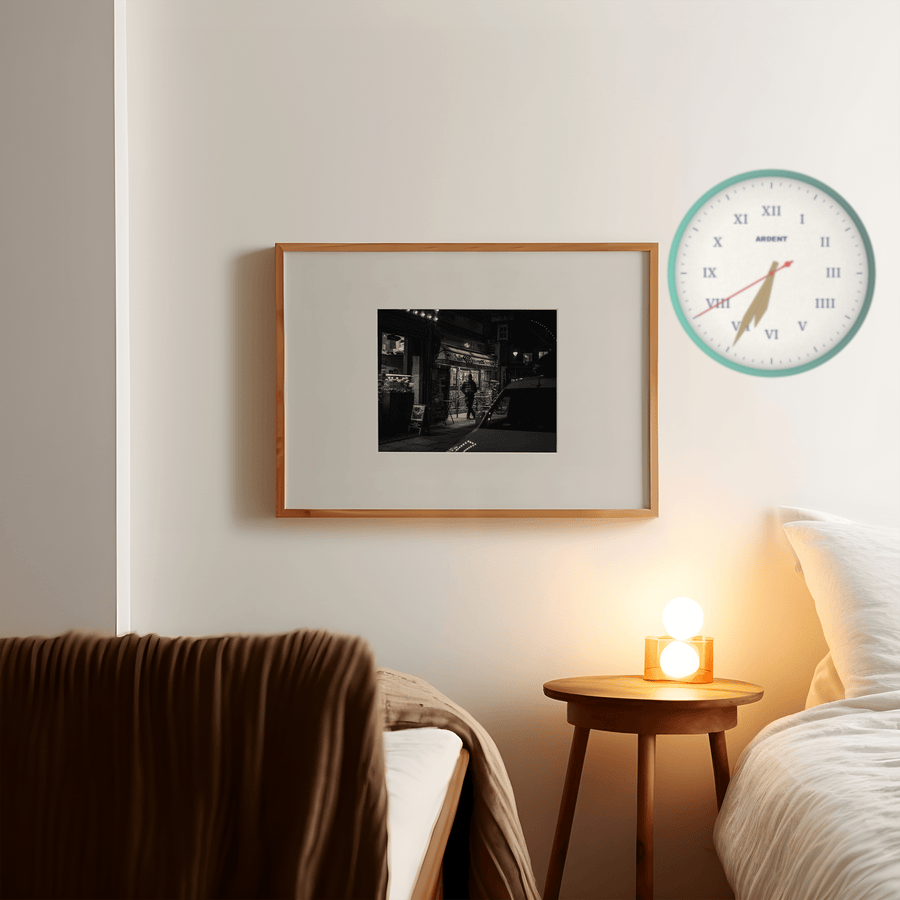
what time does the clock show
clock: 6:34:40
